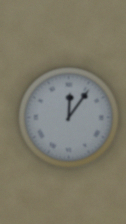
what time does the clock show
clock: 12:06
